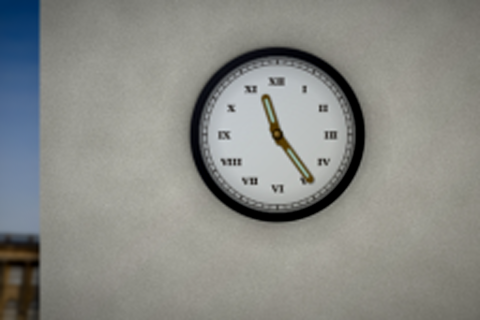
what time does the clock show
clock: 11:24
